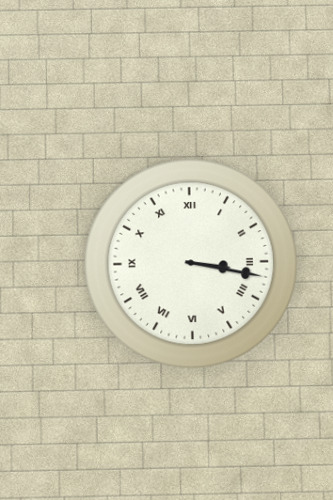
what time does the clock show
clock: 3:17
